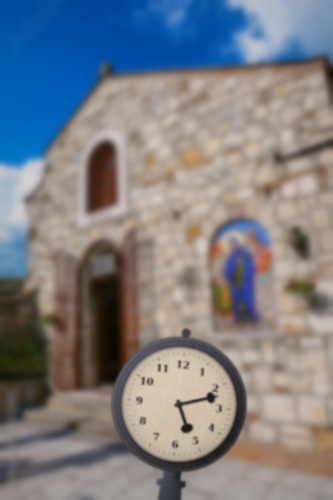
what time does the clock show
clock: 5:12
